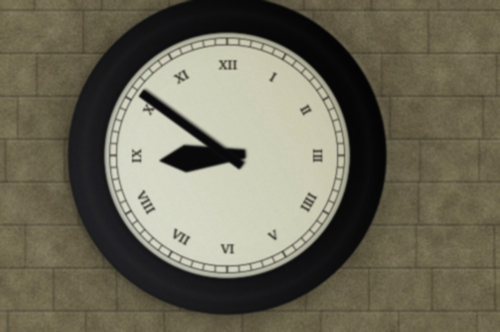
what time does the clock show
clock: 8:51
